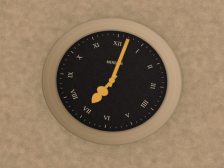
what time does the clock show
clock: 7:02
